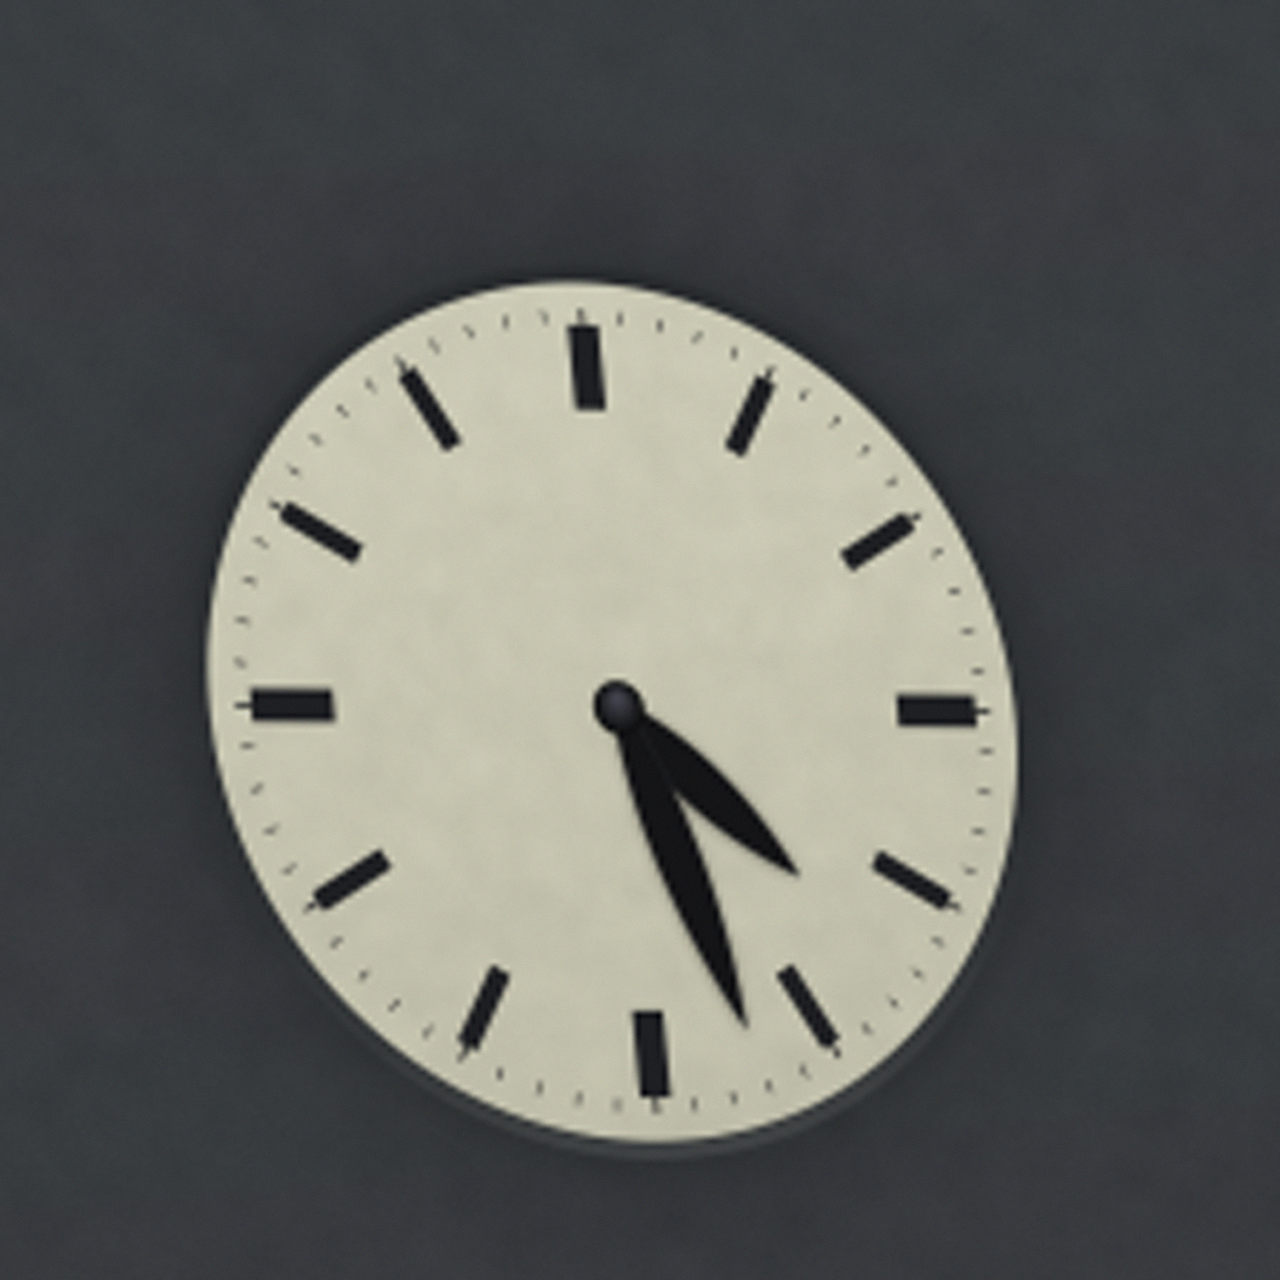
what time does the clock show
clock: 4:27
